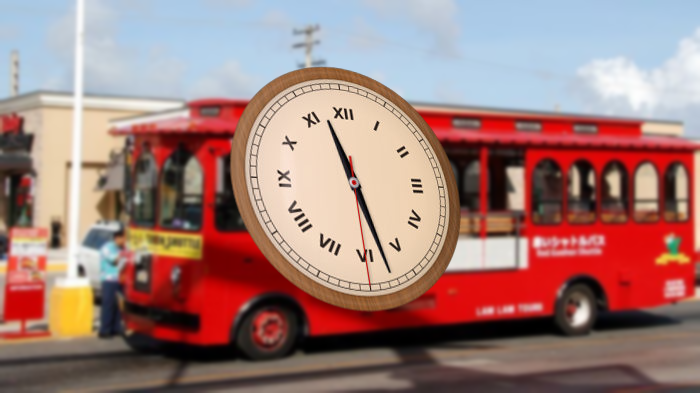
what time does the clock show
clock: 11:27:30
